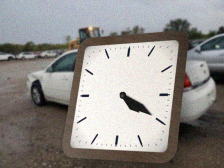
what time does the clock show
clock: 4:20
